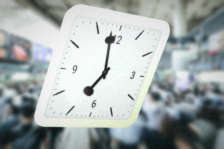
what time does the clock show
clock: 6:58
